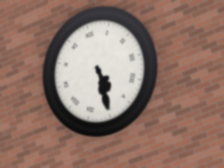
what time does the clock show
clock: 5:30
